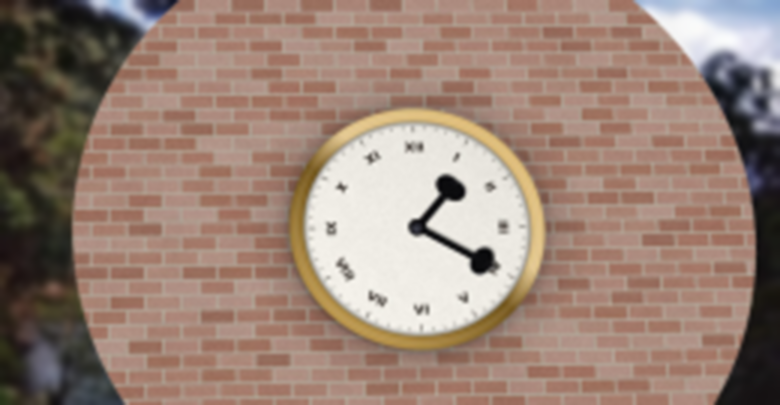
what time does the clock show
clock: 1:20
